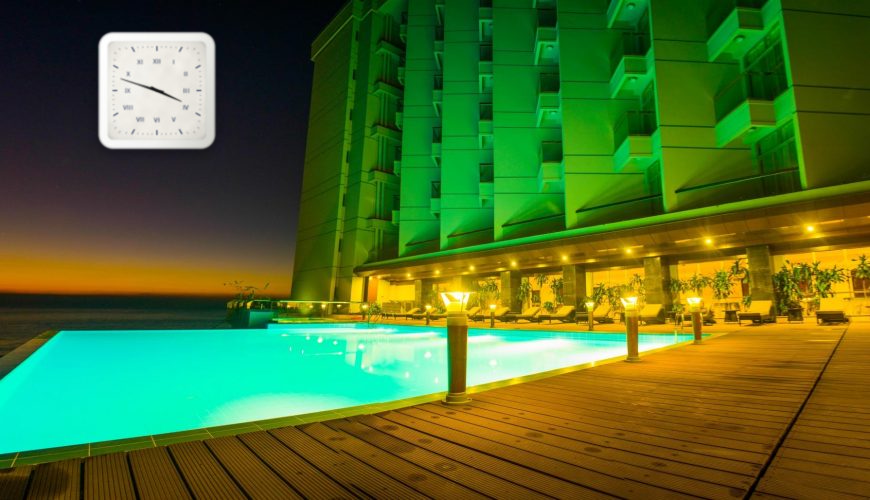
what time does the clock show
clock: 3:48
